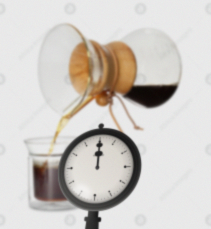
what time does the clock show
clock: 12:00
